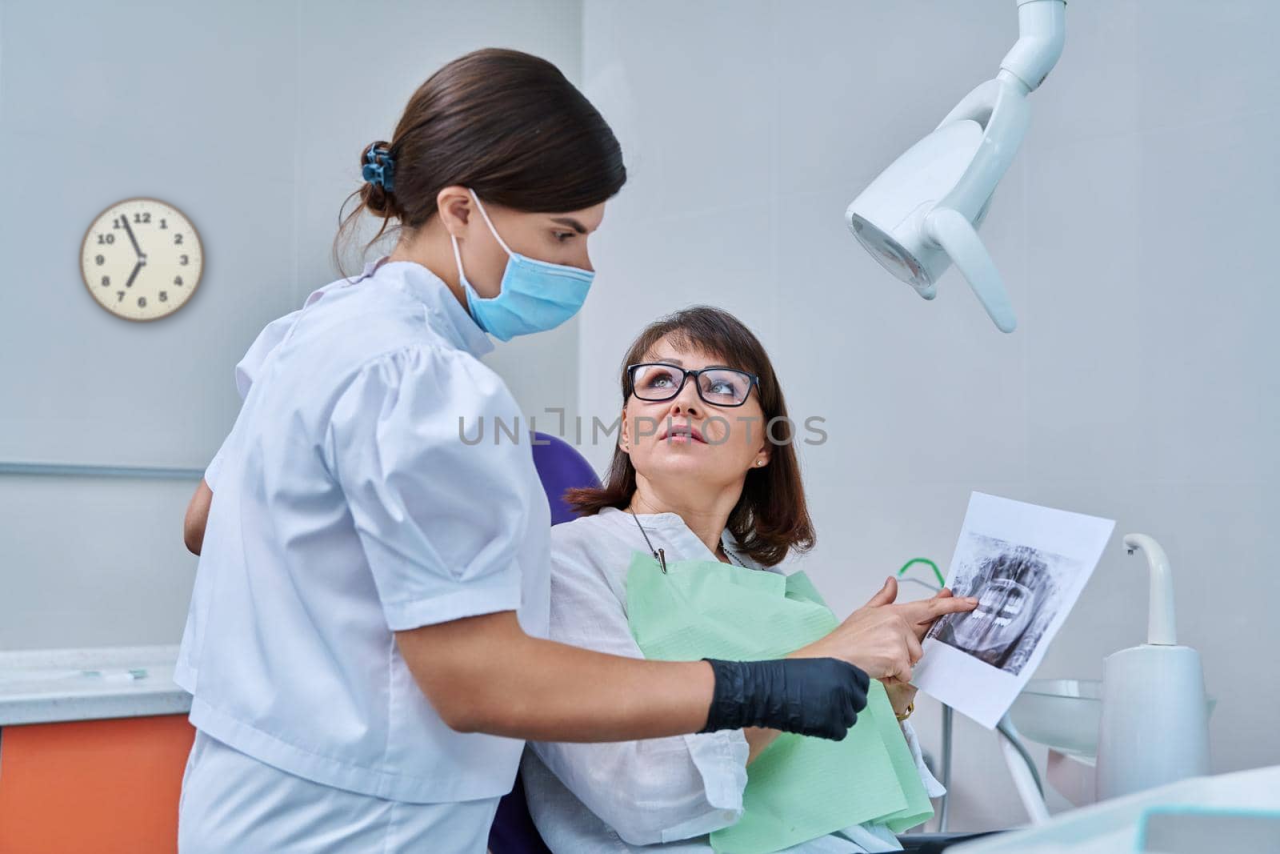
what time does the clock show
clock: 6:56
